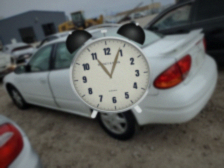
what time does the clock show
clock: 11:04
